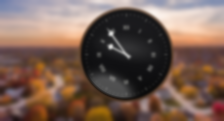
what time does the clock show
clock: 9:54
